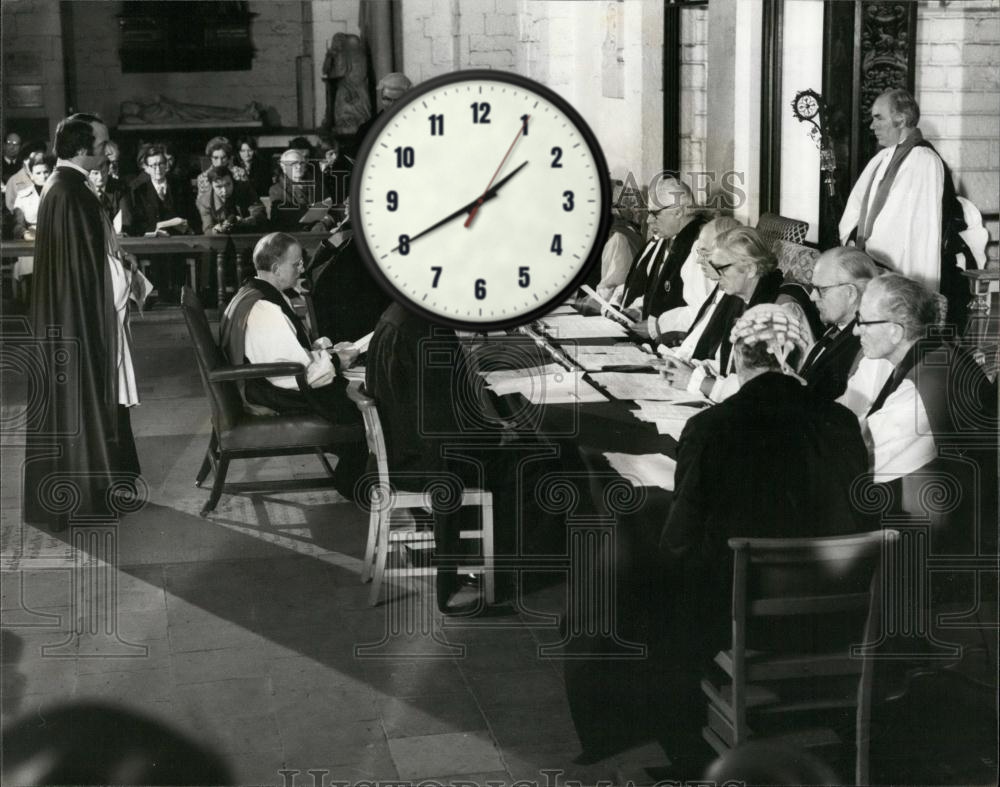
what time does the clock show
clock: 1:40:05
